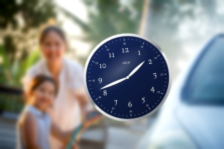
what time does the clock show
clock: 1:42
